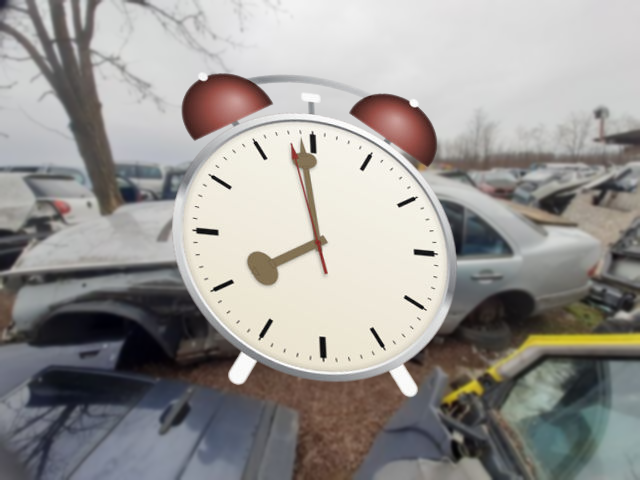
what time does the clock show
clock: 7:58:58
